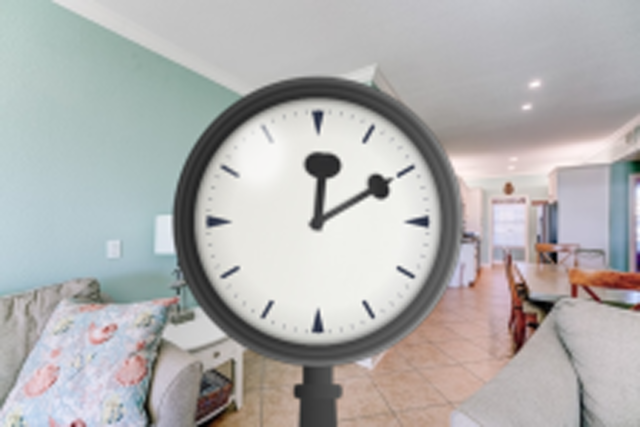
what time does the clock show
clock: 12:10
